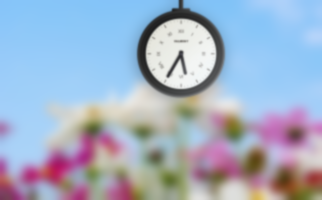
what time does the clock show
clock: 5:35
